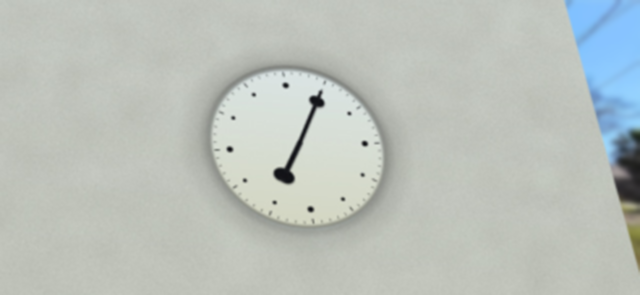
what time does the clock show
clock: 7:05
